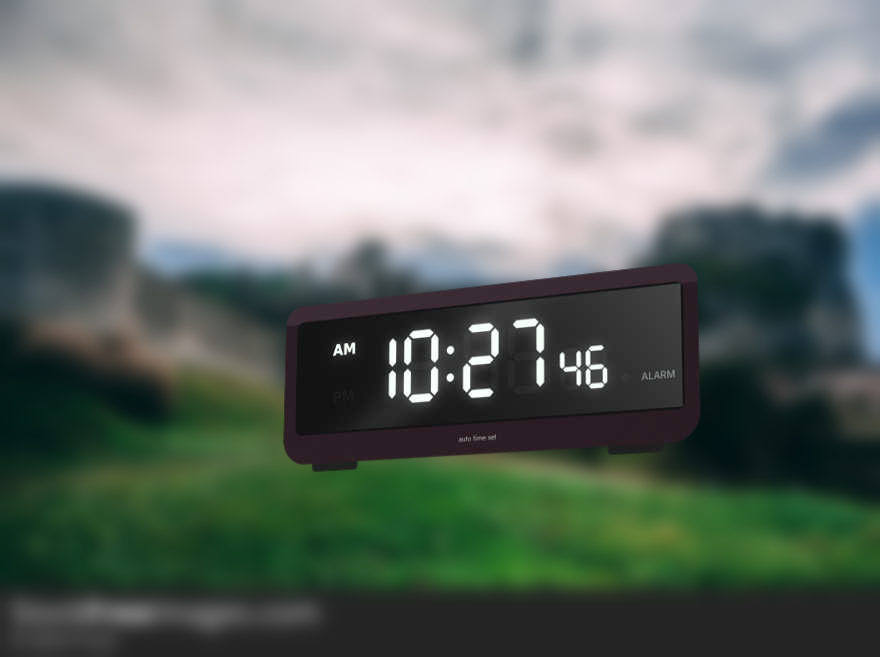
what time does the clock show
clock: 10:27:46
